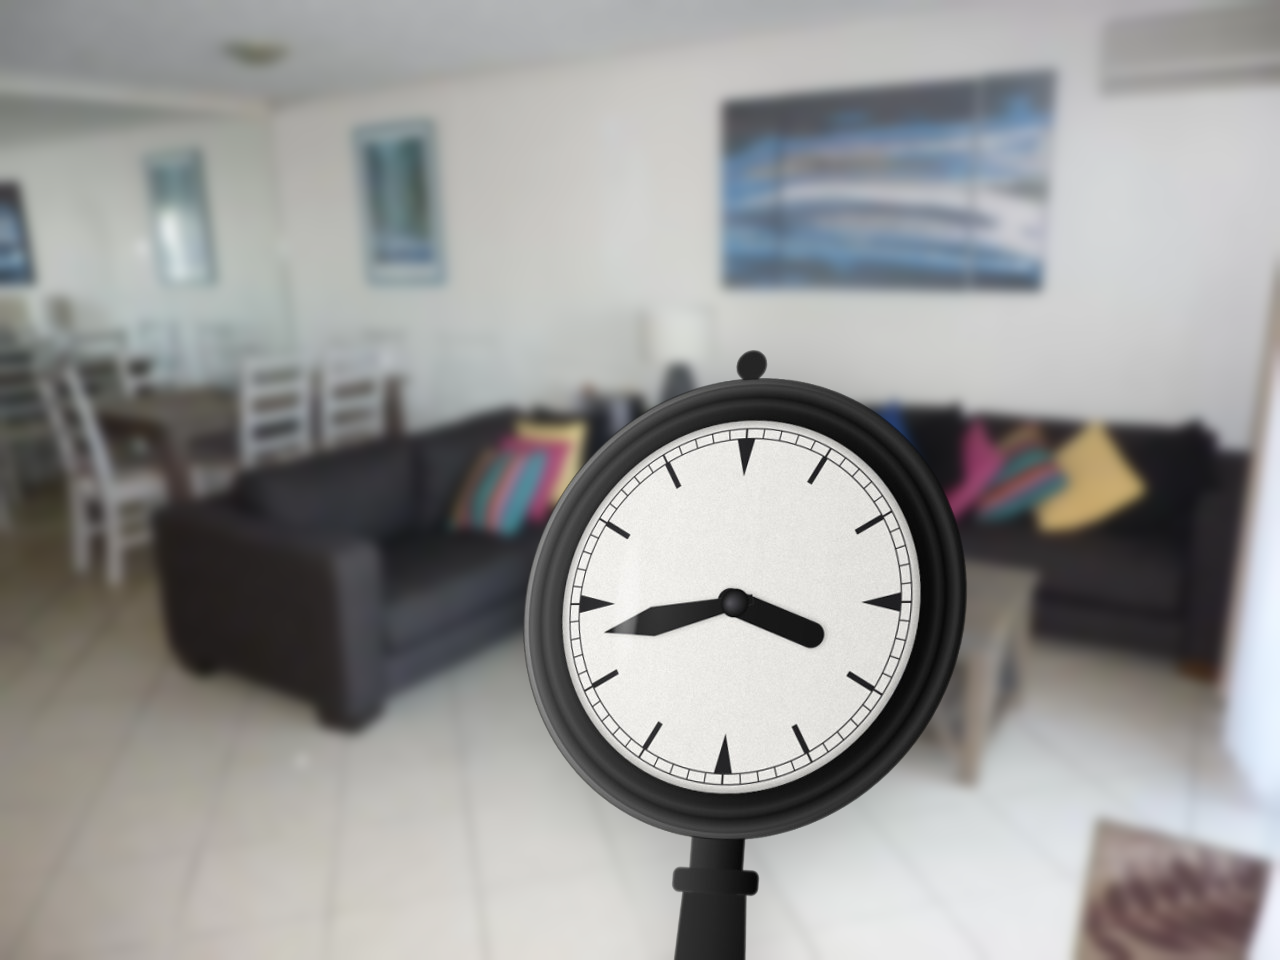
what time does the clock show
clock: 3:43
